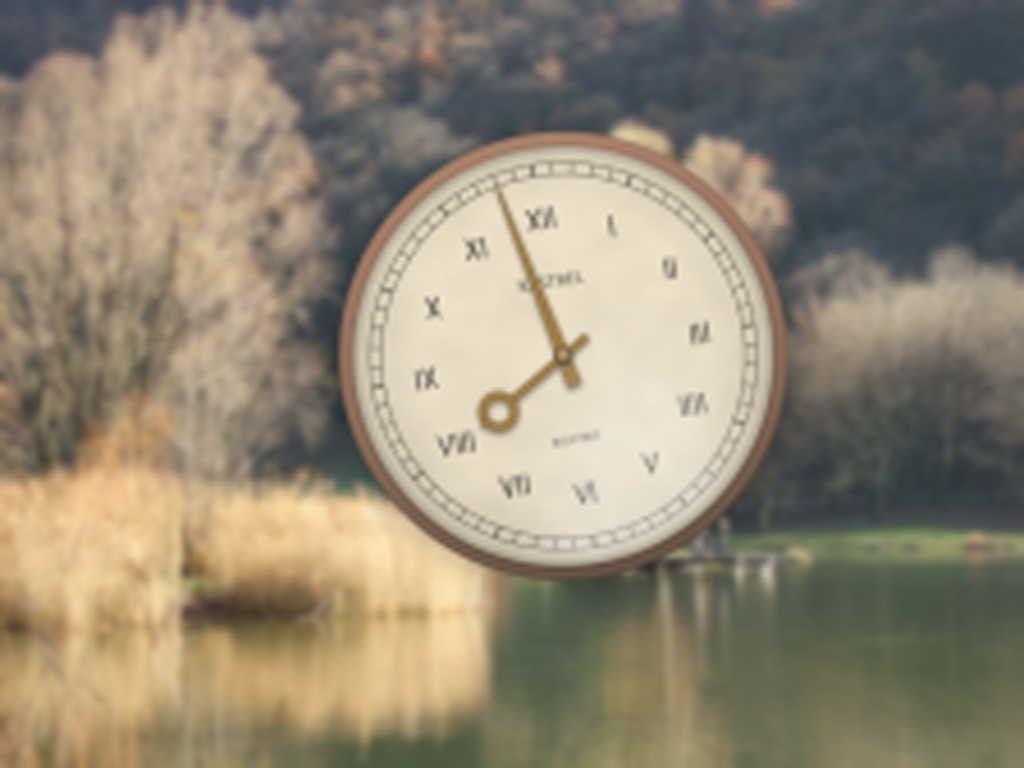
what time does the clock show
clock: 7:58
